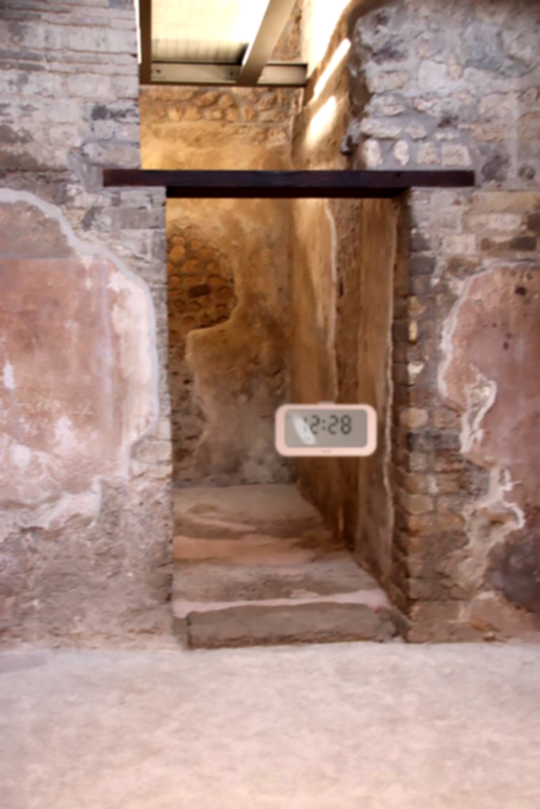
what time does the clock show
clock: 12:28
